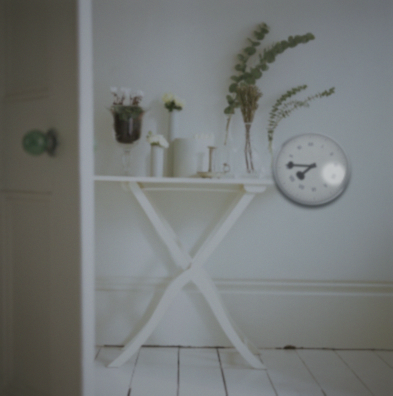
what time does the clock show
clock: 7:46
